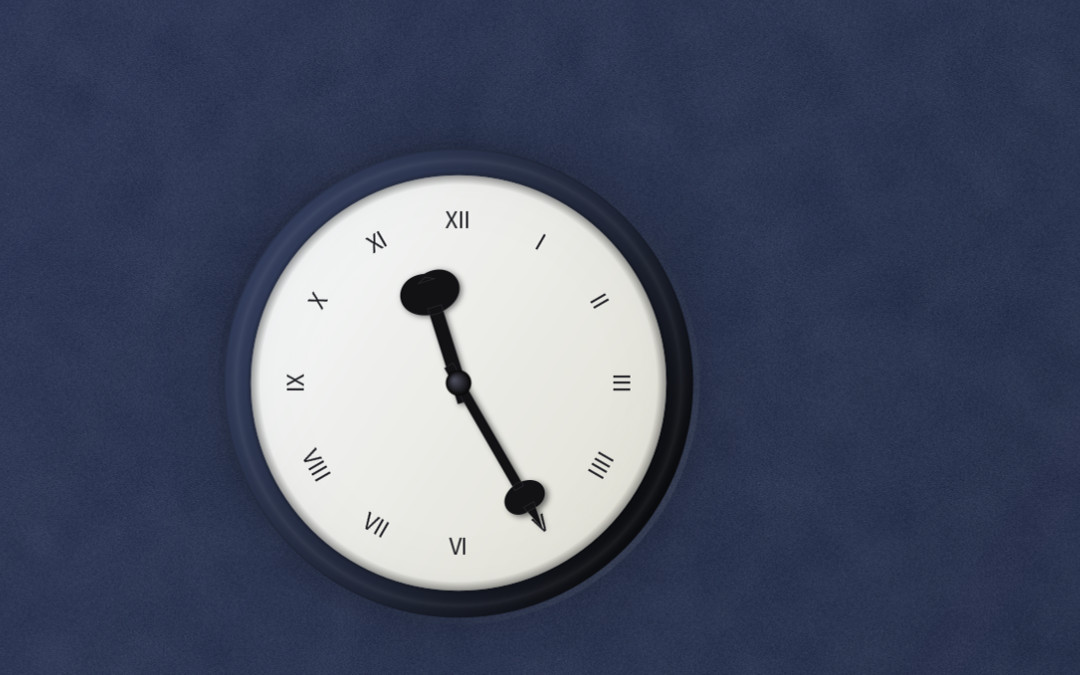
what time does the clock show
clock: 11:25
